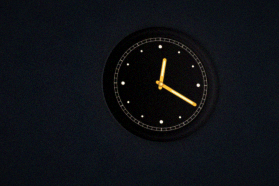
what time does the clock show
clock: 12:20
